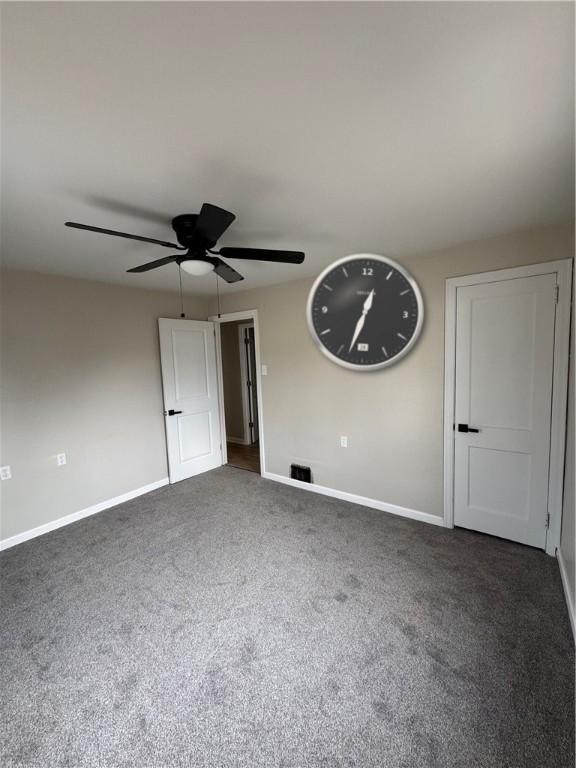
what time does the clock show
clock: 12:33
